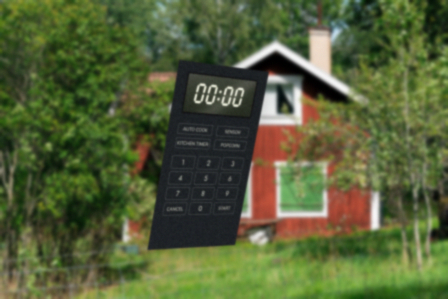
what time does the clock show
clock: 0:00
